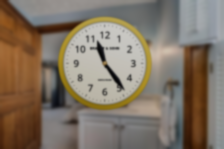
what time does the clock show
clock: 11:24
